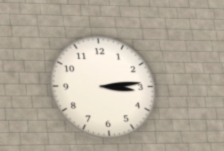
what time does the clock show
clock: 3:14
